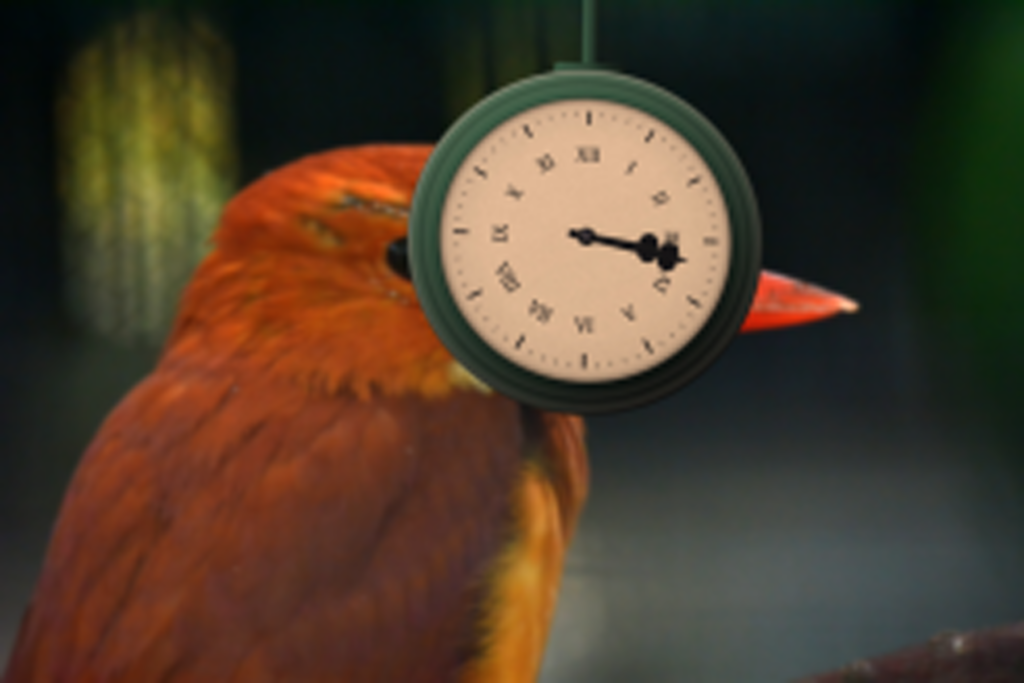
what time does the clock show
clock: 3:17
